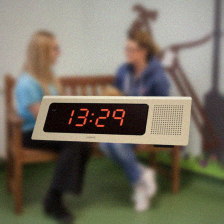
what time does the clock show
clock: 13:29
